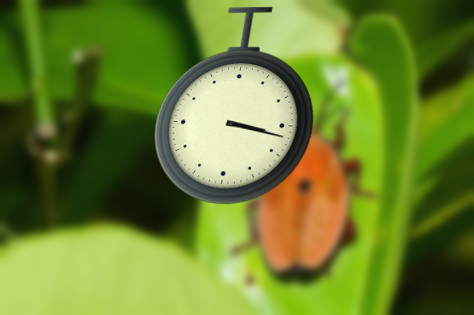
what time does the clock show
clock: 3:17
